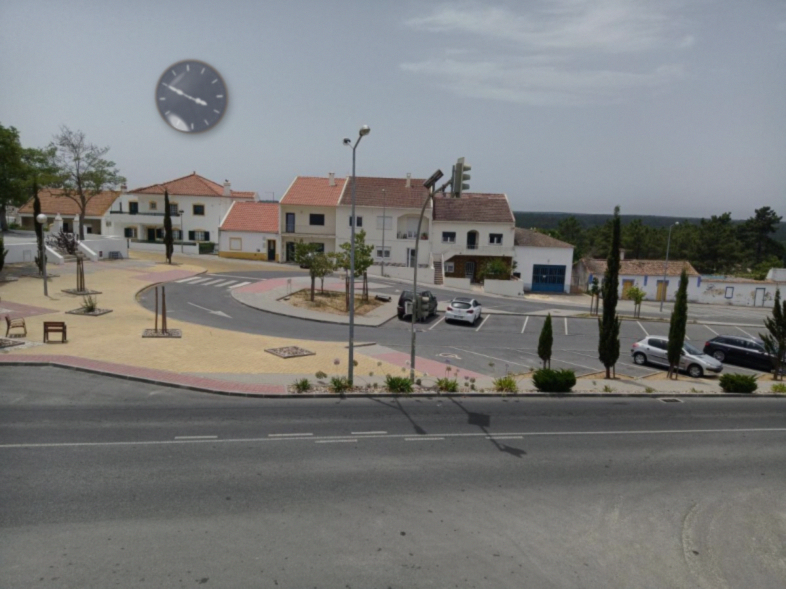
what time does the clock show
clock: 3:50
